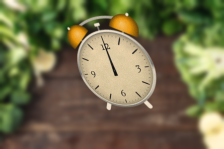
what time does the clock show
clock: 12:00
